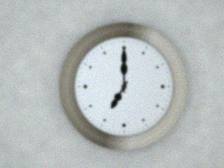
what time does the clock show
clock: 7:00
